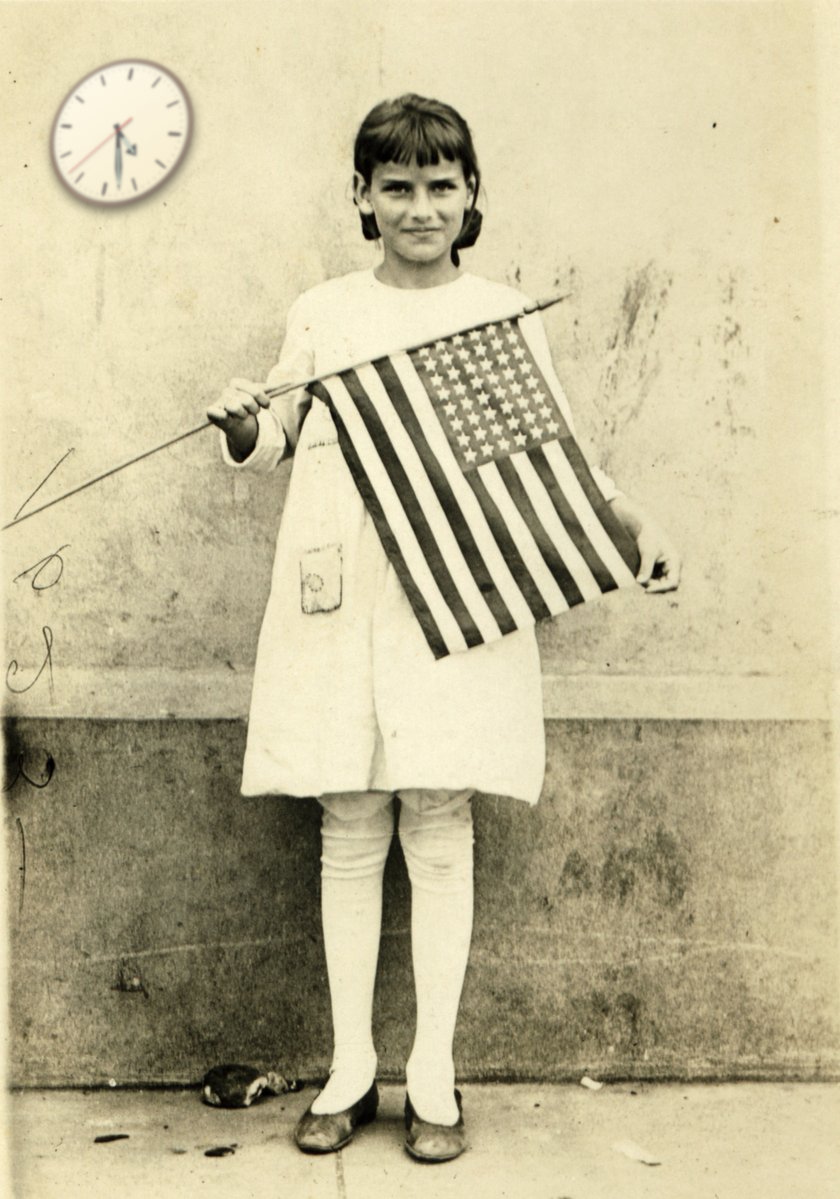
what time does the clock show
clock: 4:27:37
